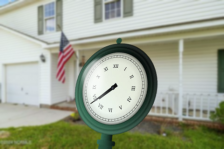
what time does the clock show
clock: 7:39
